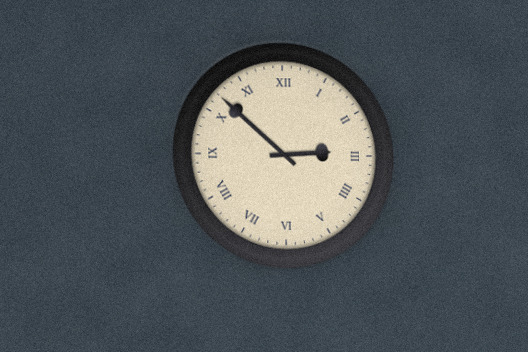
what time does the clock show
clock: 2:52
